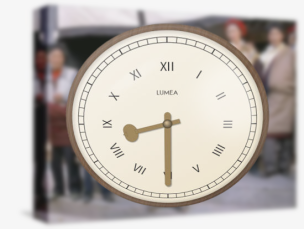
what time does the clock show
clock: 8:30
